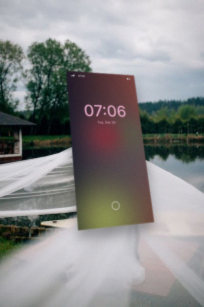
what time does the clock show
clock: 7:06
